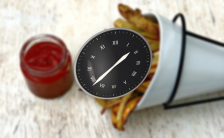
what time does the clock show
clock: 1:38
